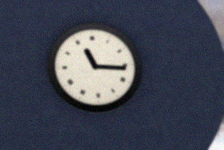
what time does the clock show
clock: 11:16
